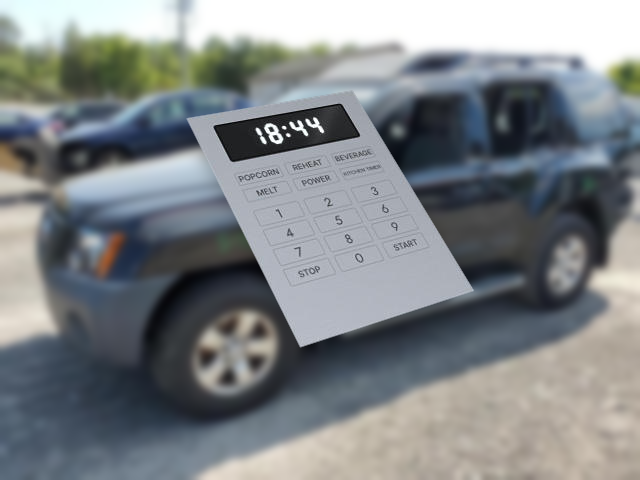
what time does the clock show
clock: 18:44
